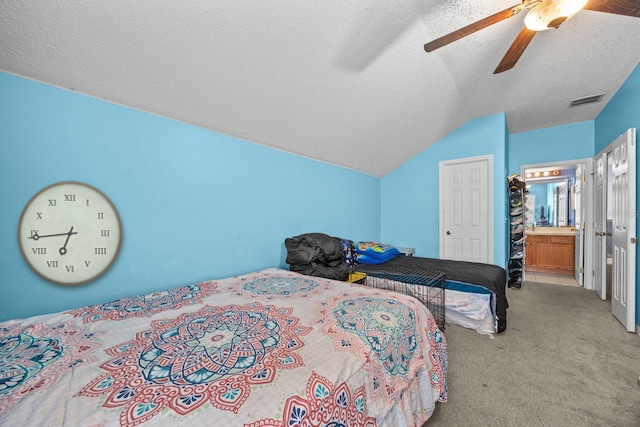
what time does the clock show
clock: 6:44
